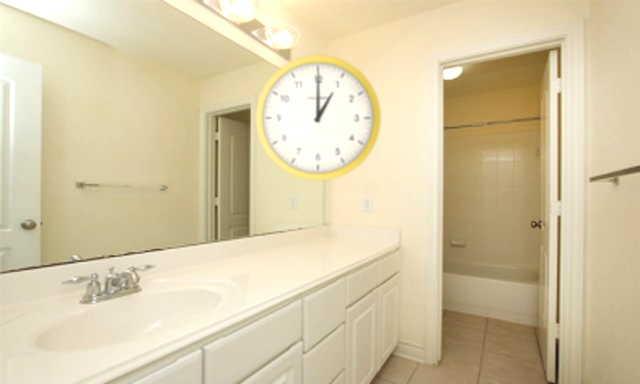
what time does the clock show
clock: 1:00
